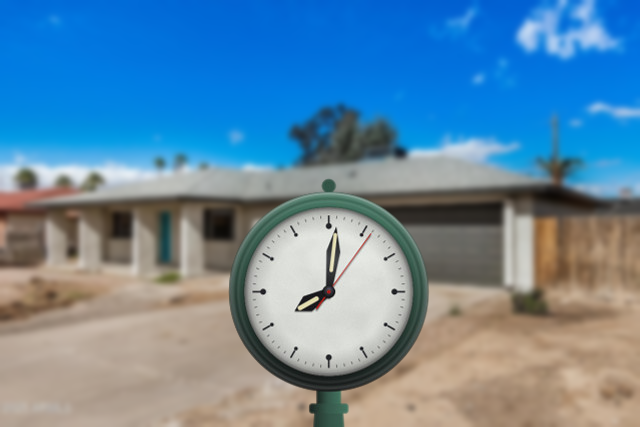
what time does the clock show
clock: 8:01:06
